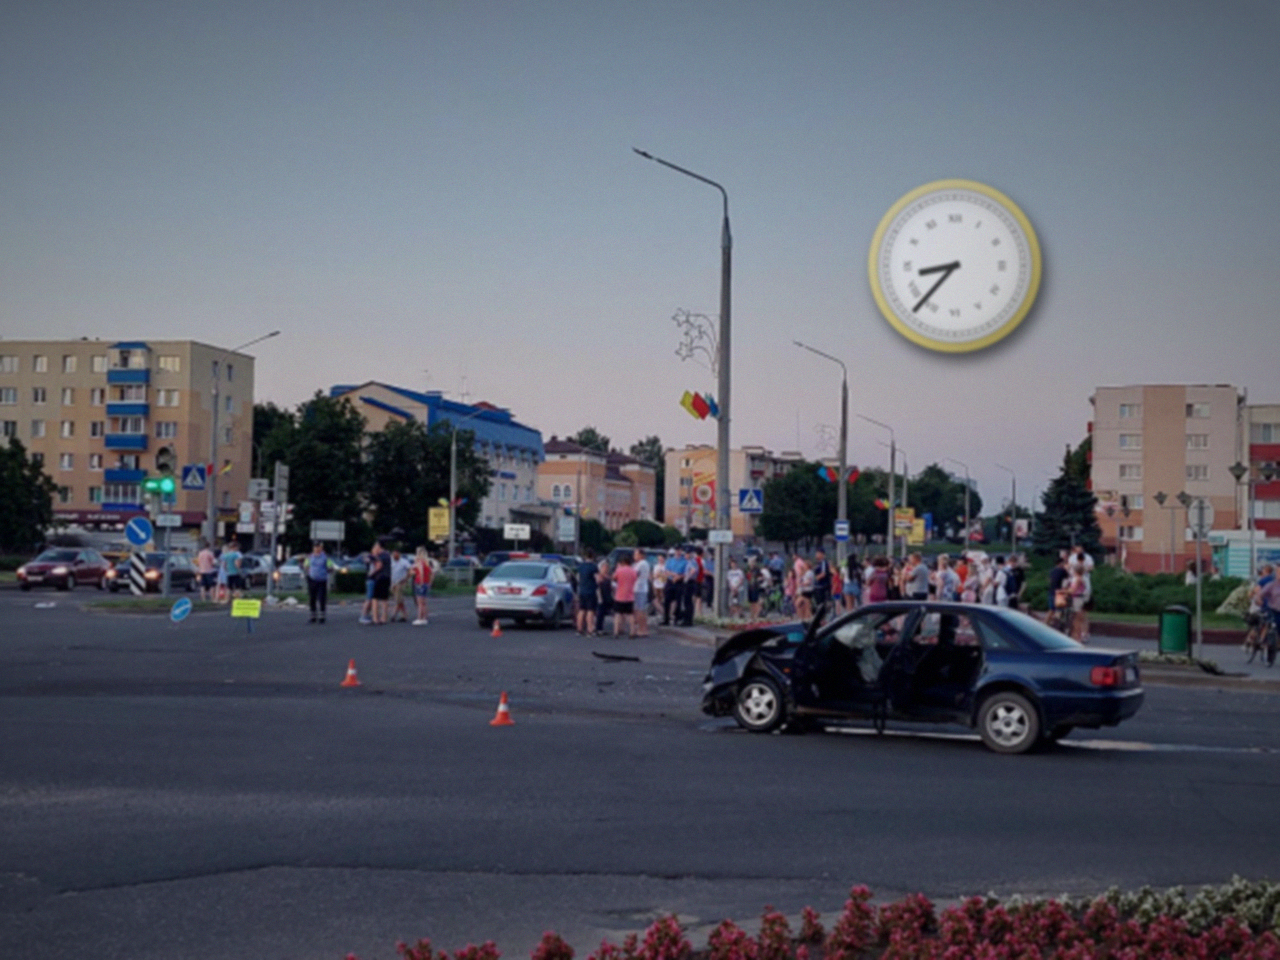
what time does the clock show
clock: 8:37
